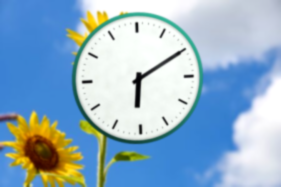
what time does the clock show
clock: 6:10
